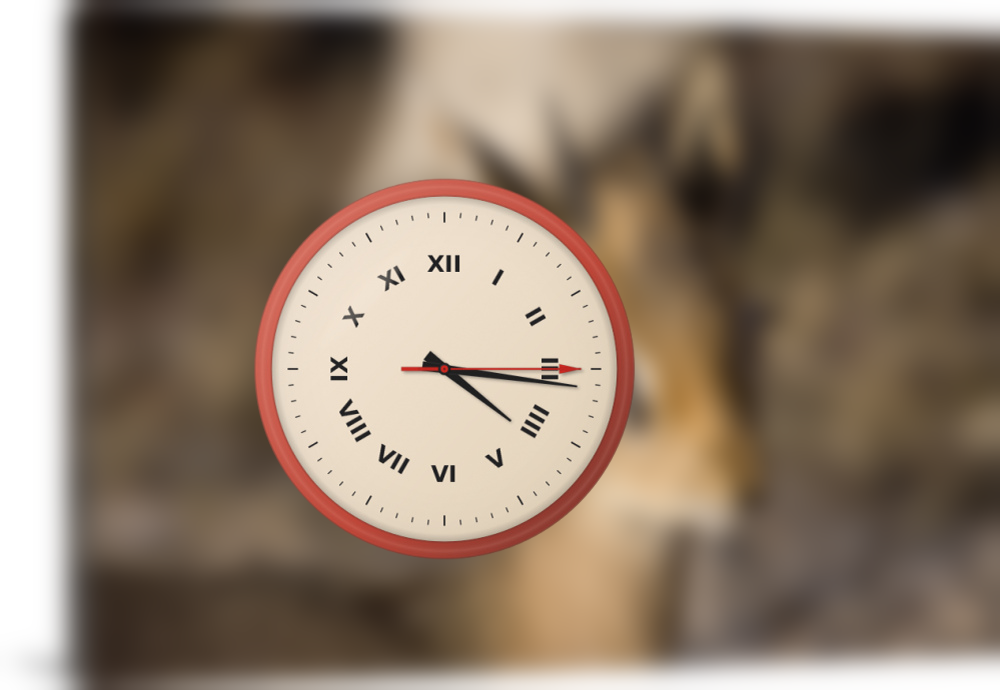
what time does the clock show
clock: 4:16:15
